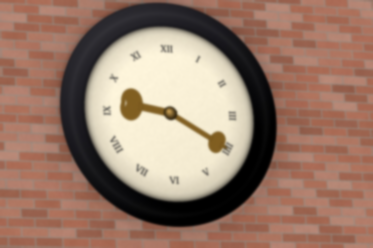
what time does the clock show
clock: 9:20
